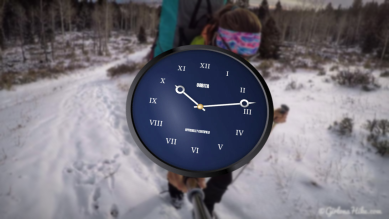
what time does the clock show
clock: 10:13
